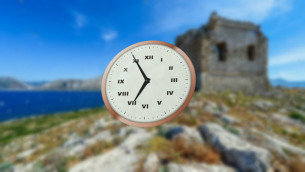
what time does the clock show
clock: 6:55
